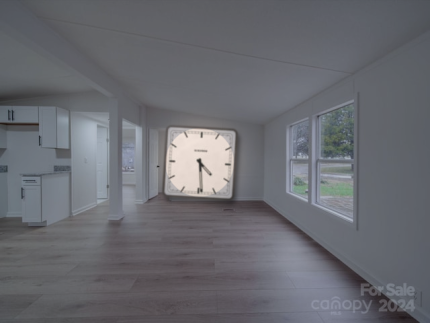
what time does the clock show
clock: 4:29
